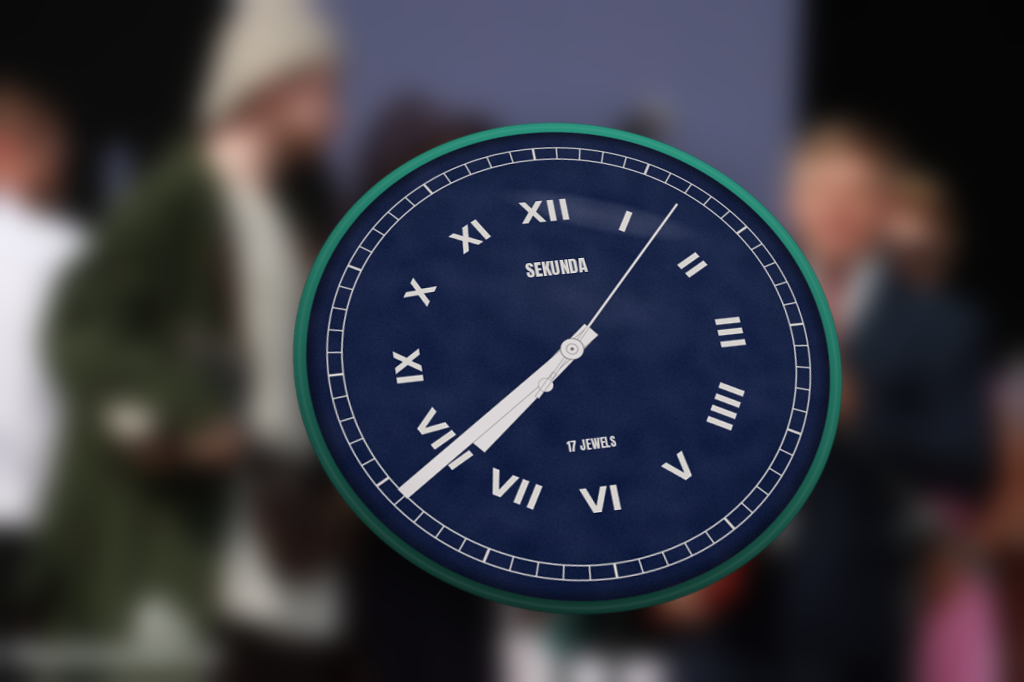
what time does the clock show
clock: 7:39:07
